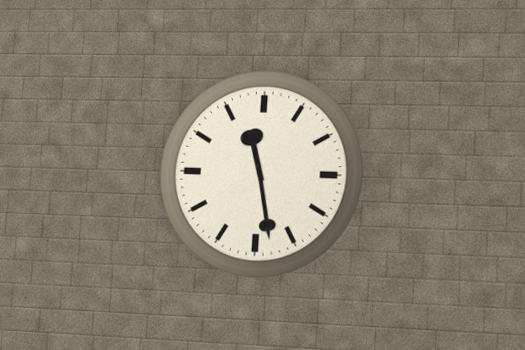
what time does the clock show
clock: 11:28
